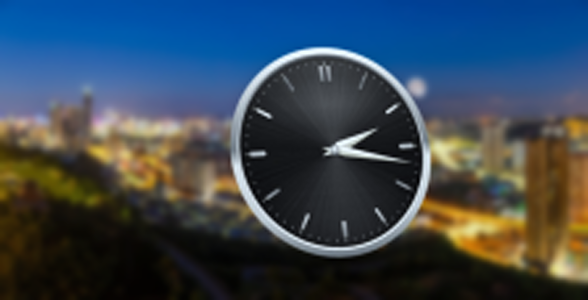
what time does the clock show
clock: 2:17
